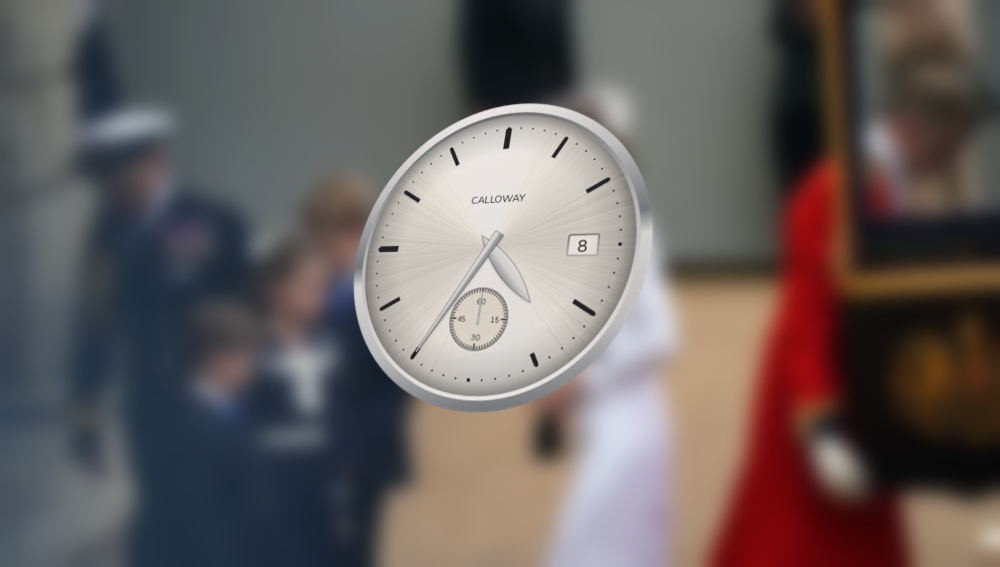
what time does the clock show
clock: 4:35
